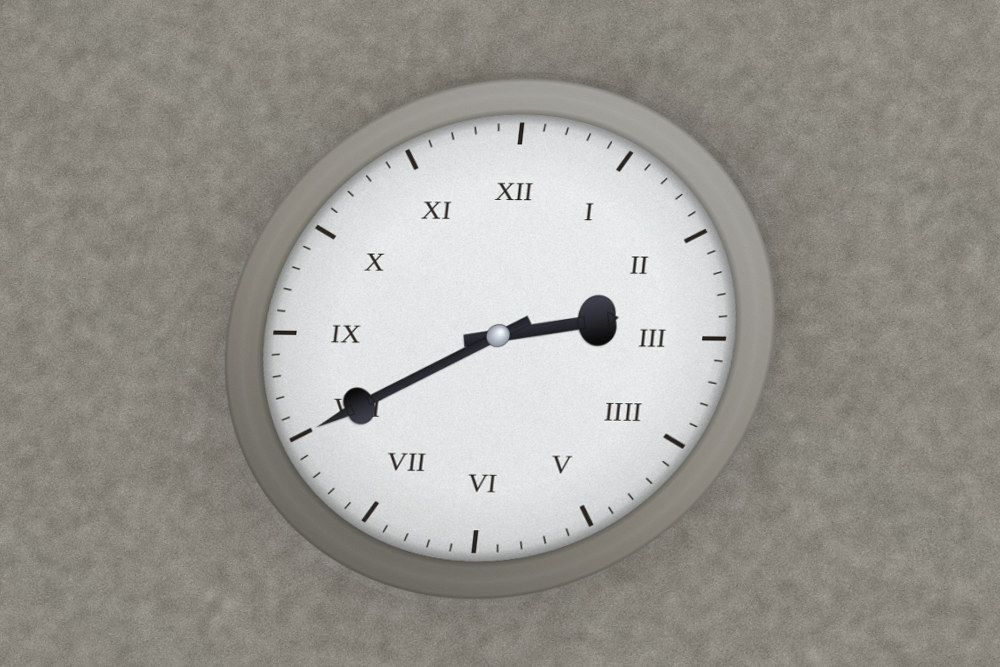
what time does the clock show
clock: 2:40
